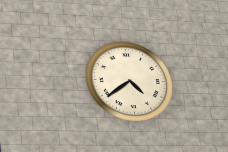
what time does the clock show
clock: 4:39
